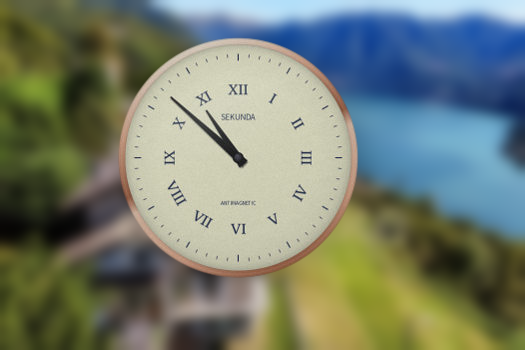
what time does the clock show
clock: 10:52
